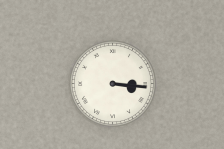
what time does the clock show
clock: 3:16
